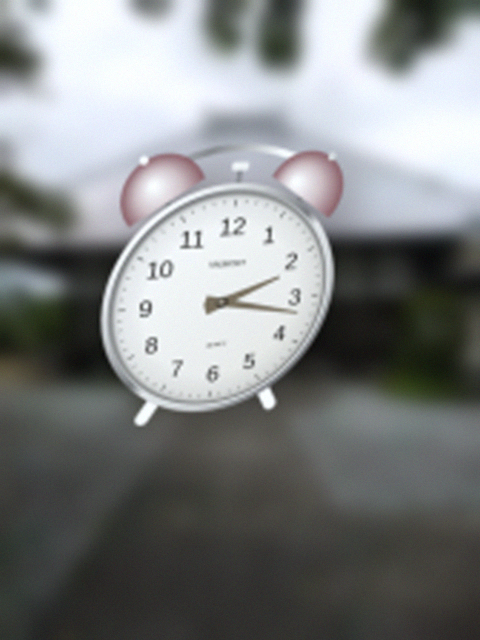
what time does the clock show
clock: 2:17
